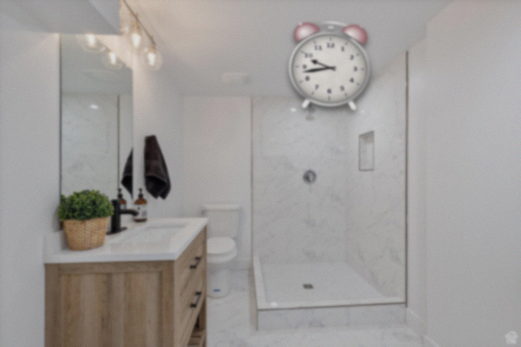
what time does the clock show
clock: 9:43
